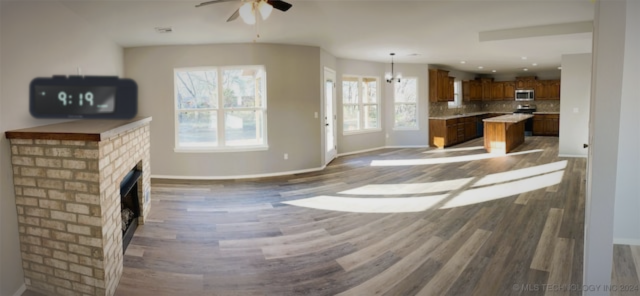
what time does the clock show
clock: 9:19
